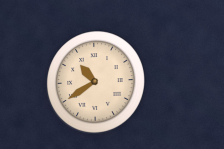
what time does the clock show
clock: 10:40
